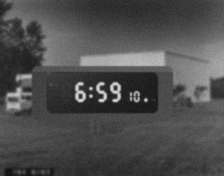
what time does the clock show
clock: 6:59:10
